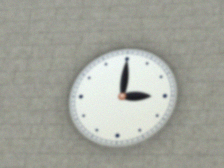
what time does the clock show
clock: 3:00
